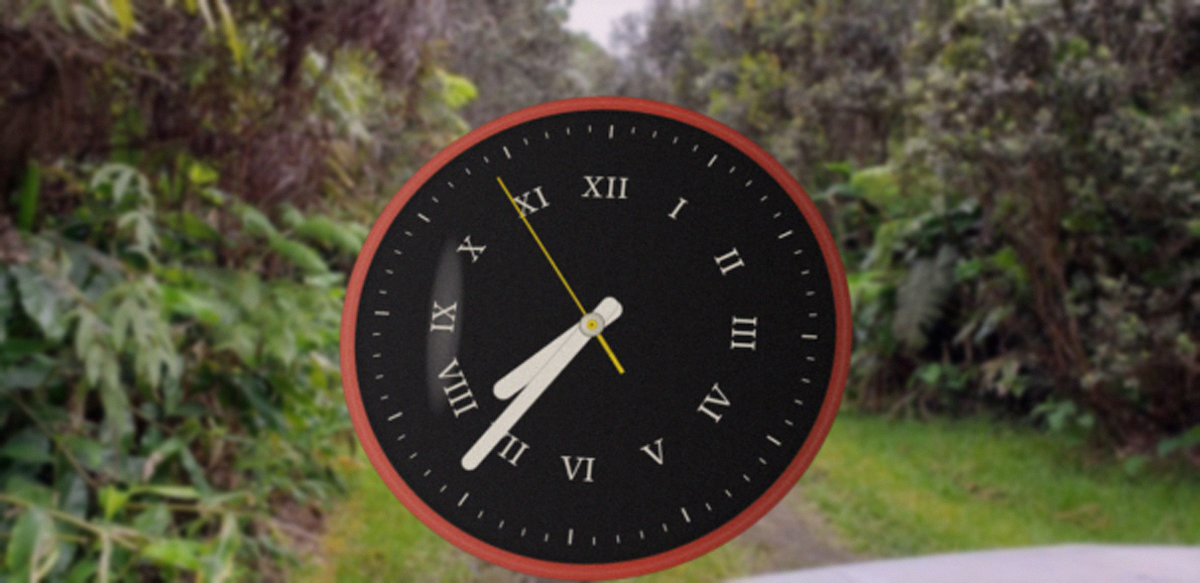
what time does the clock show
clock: 7:35:54
